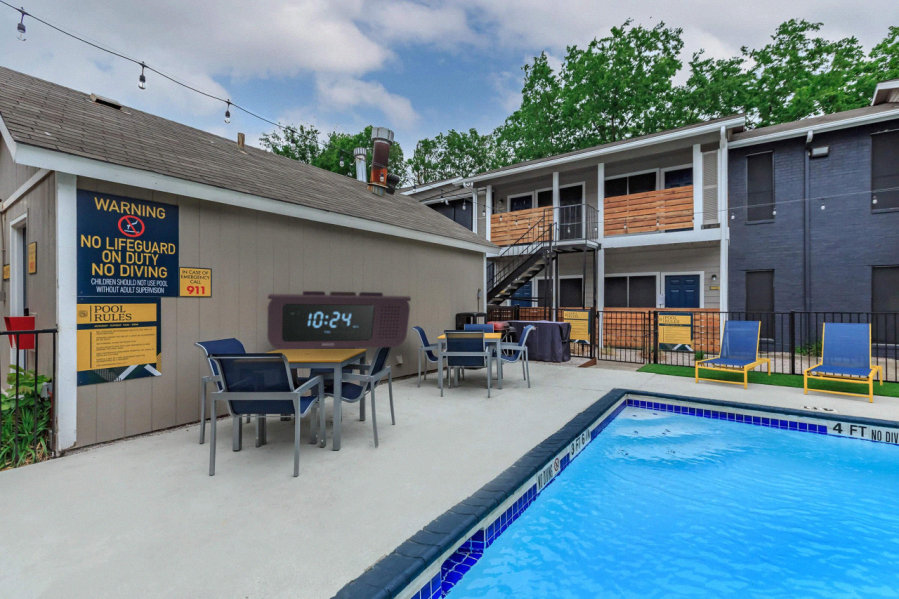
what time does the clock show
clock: 10:24
